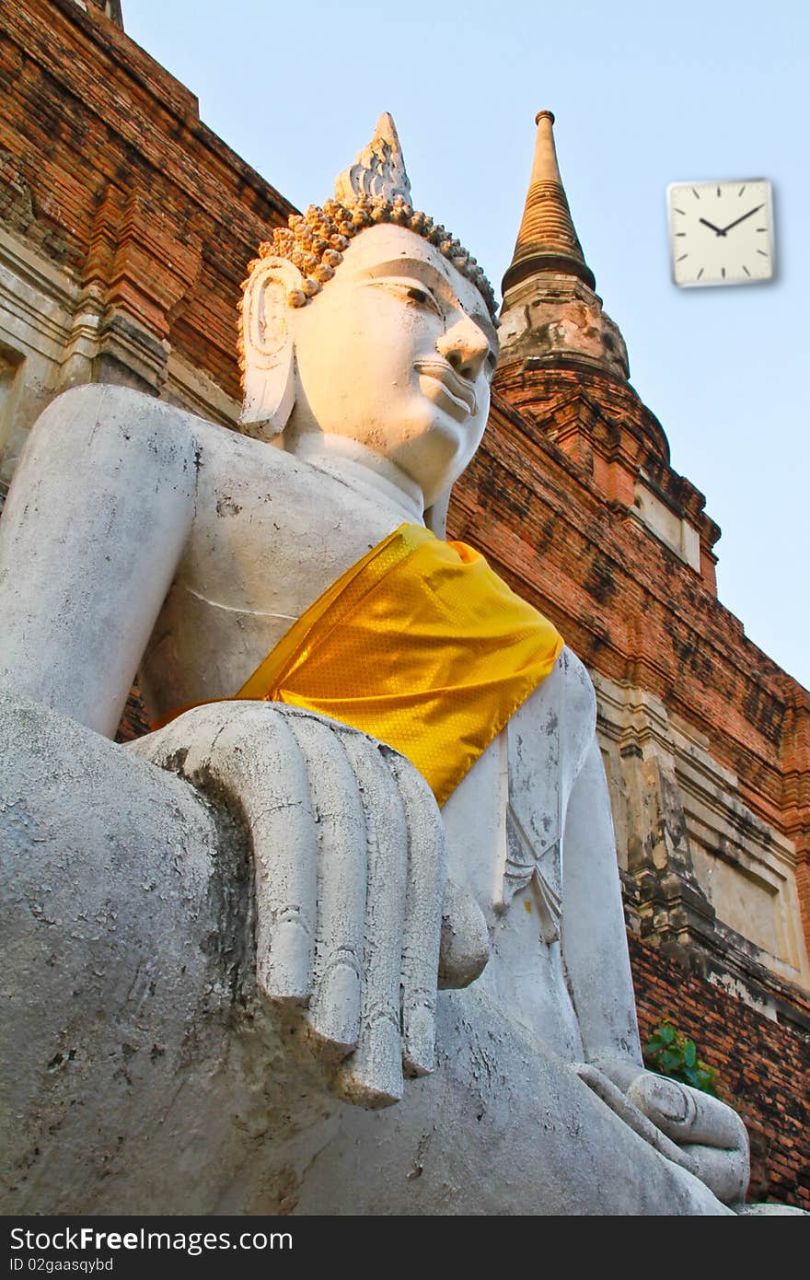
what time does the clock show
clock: 10:10
